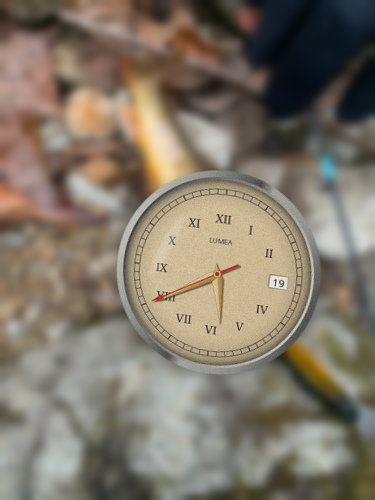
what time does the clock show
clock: 5:39:40
